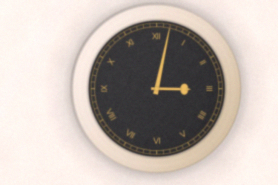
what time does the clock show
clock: 3:02
